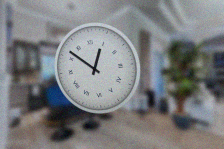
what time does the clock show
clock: 12:52
